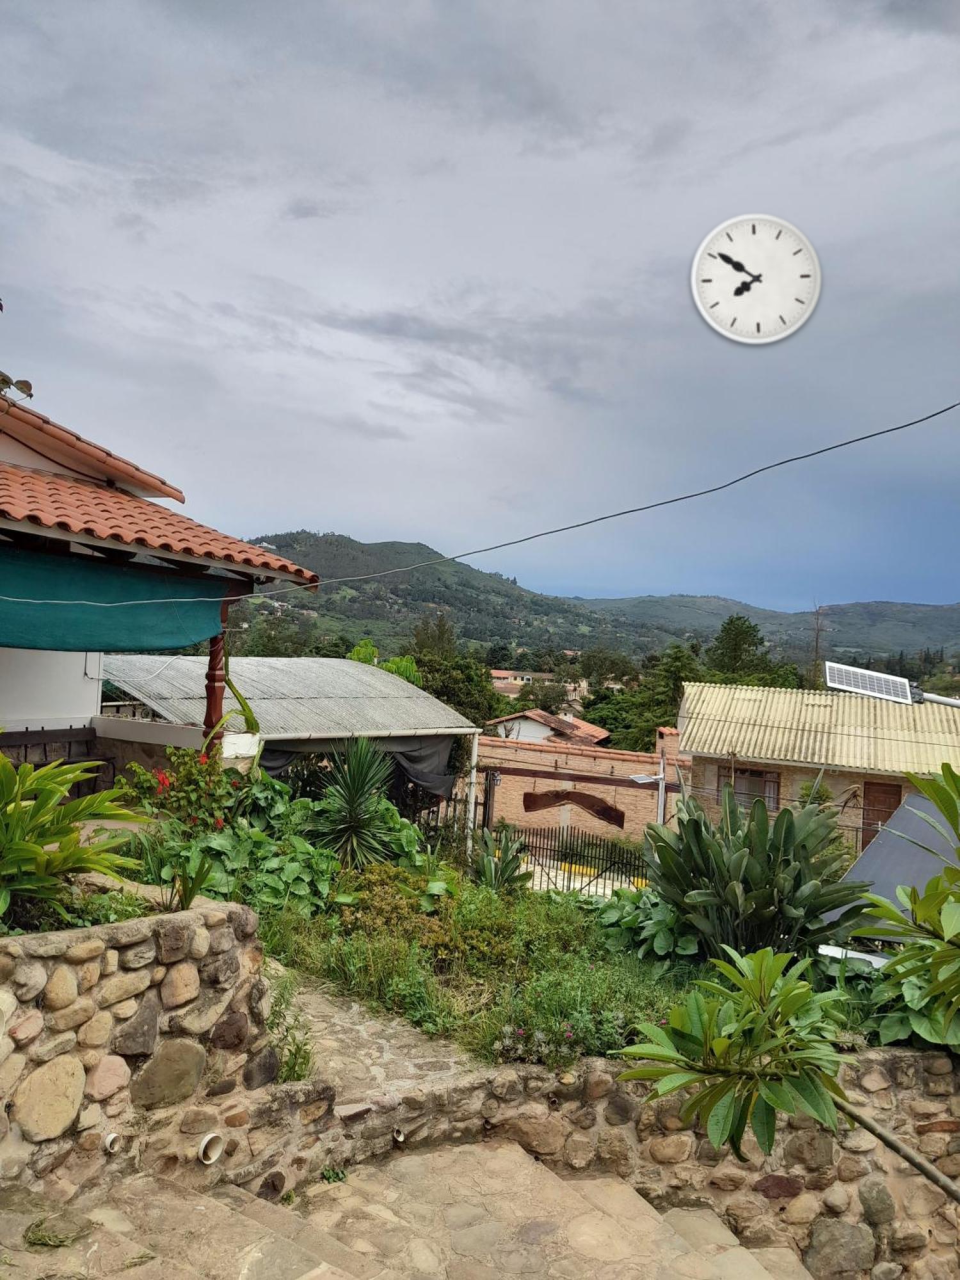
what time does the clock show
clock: 7:51
